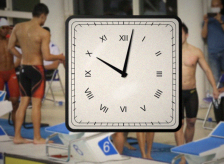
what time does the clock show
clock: 10:02
